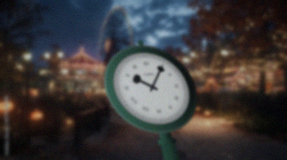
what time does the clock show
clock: 10:06
